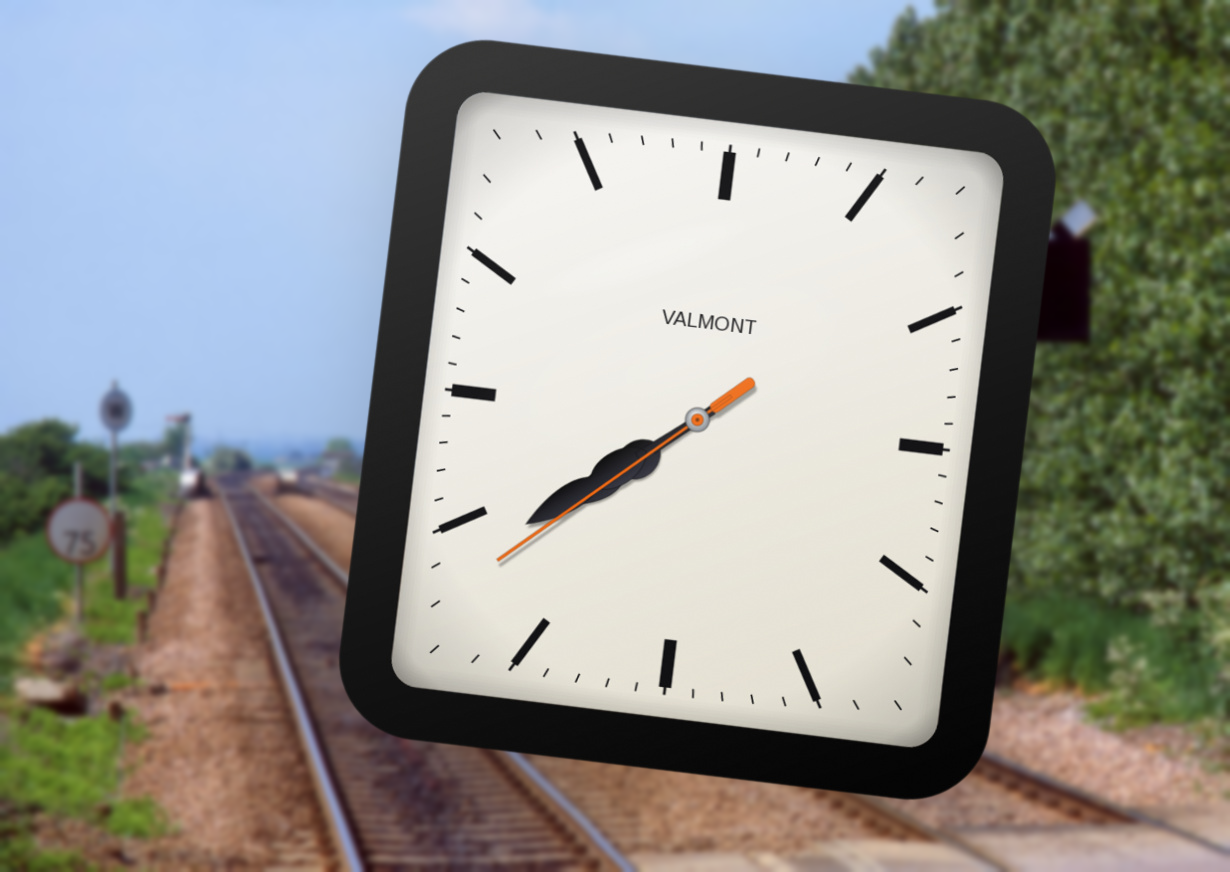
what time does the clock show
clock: 7:38:38
